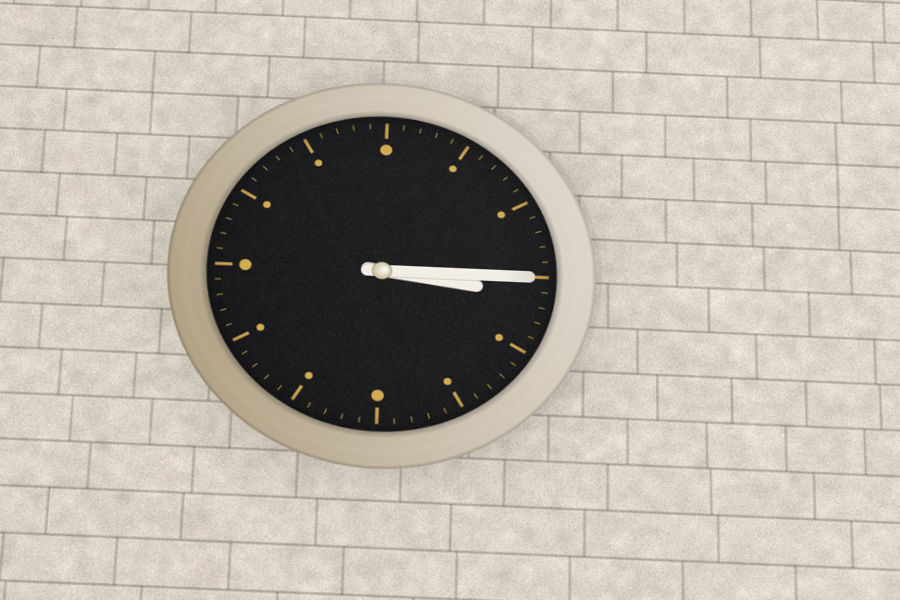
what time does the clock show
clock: 3:15
